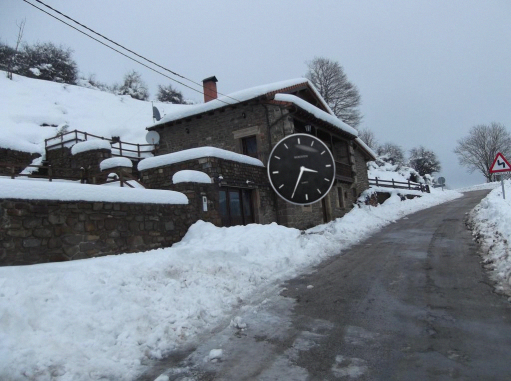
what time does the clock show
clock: 3:35
